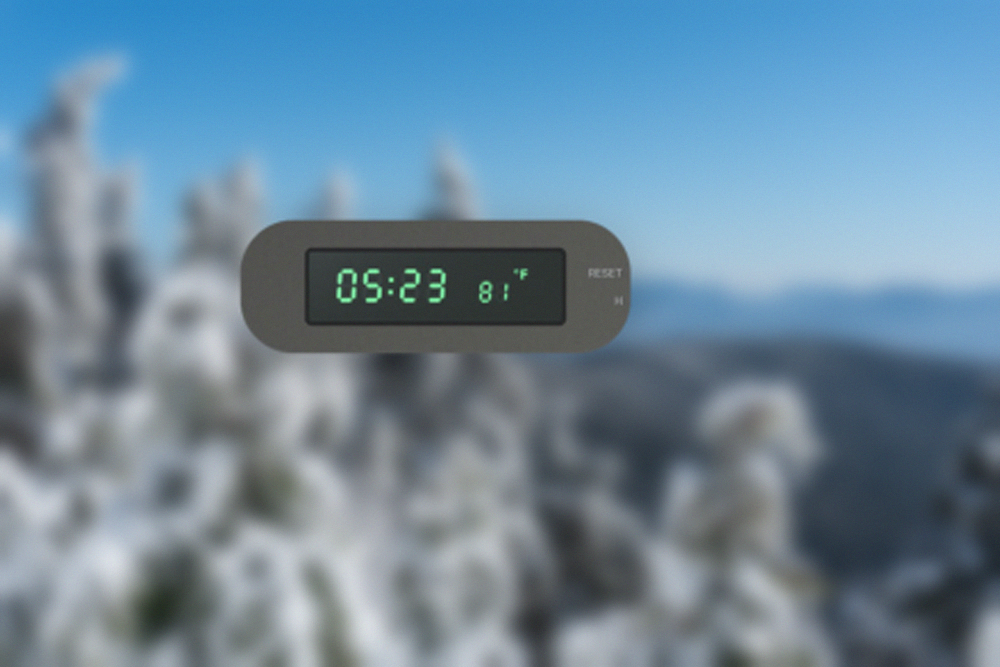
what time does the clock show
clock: 5:23
